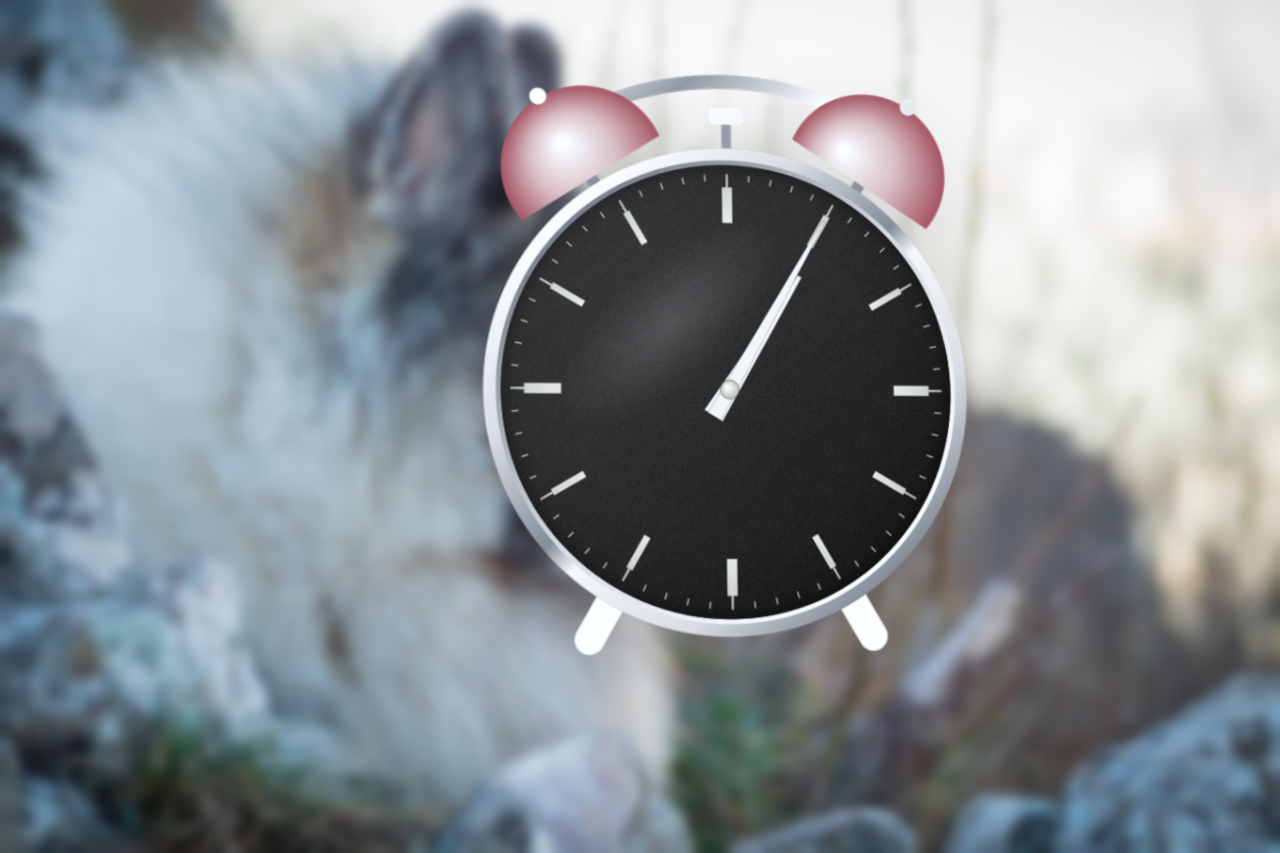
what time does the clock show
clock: 1:05
